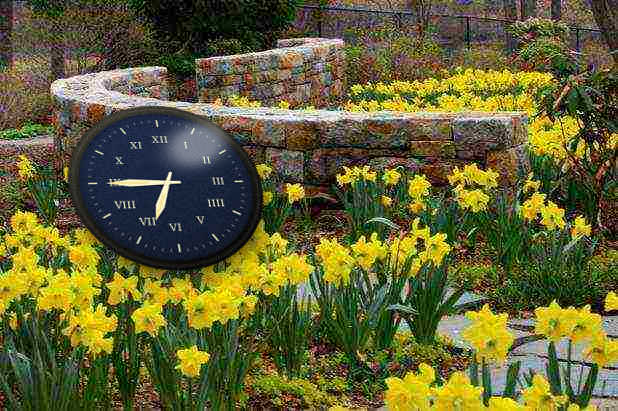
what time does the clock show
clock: 6:45
